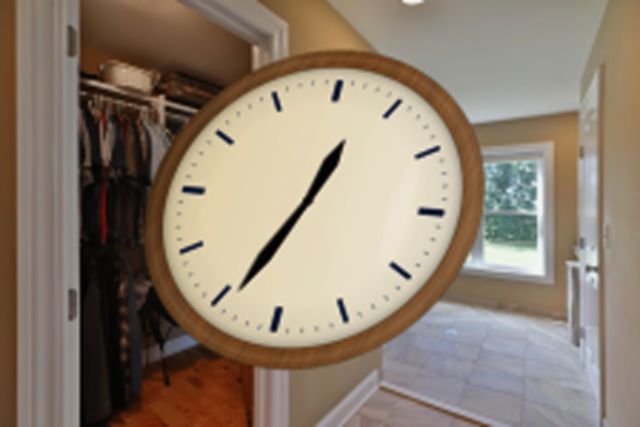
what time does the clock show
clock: 12:34
